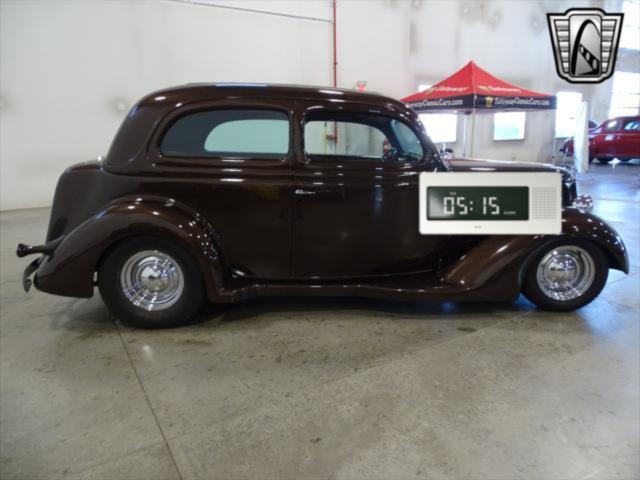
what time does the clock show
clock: 5:15
